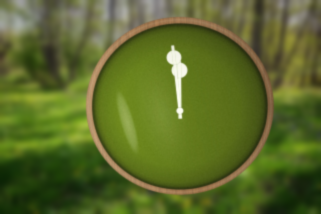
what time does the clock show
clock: 11:59
